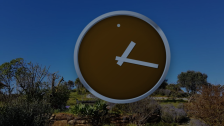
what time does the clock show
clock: 1:18
